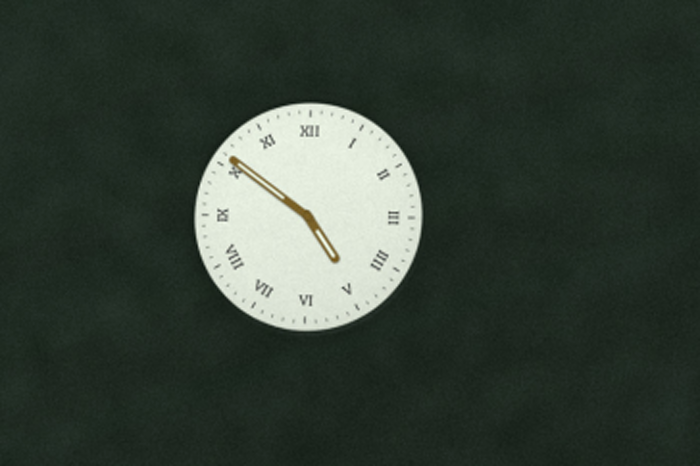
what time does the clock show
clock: 4:51
